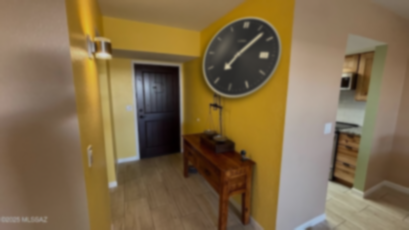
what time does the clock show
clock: 7:07
